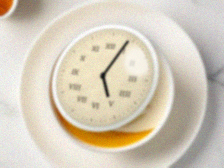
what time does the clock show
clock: 5:04
